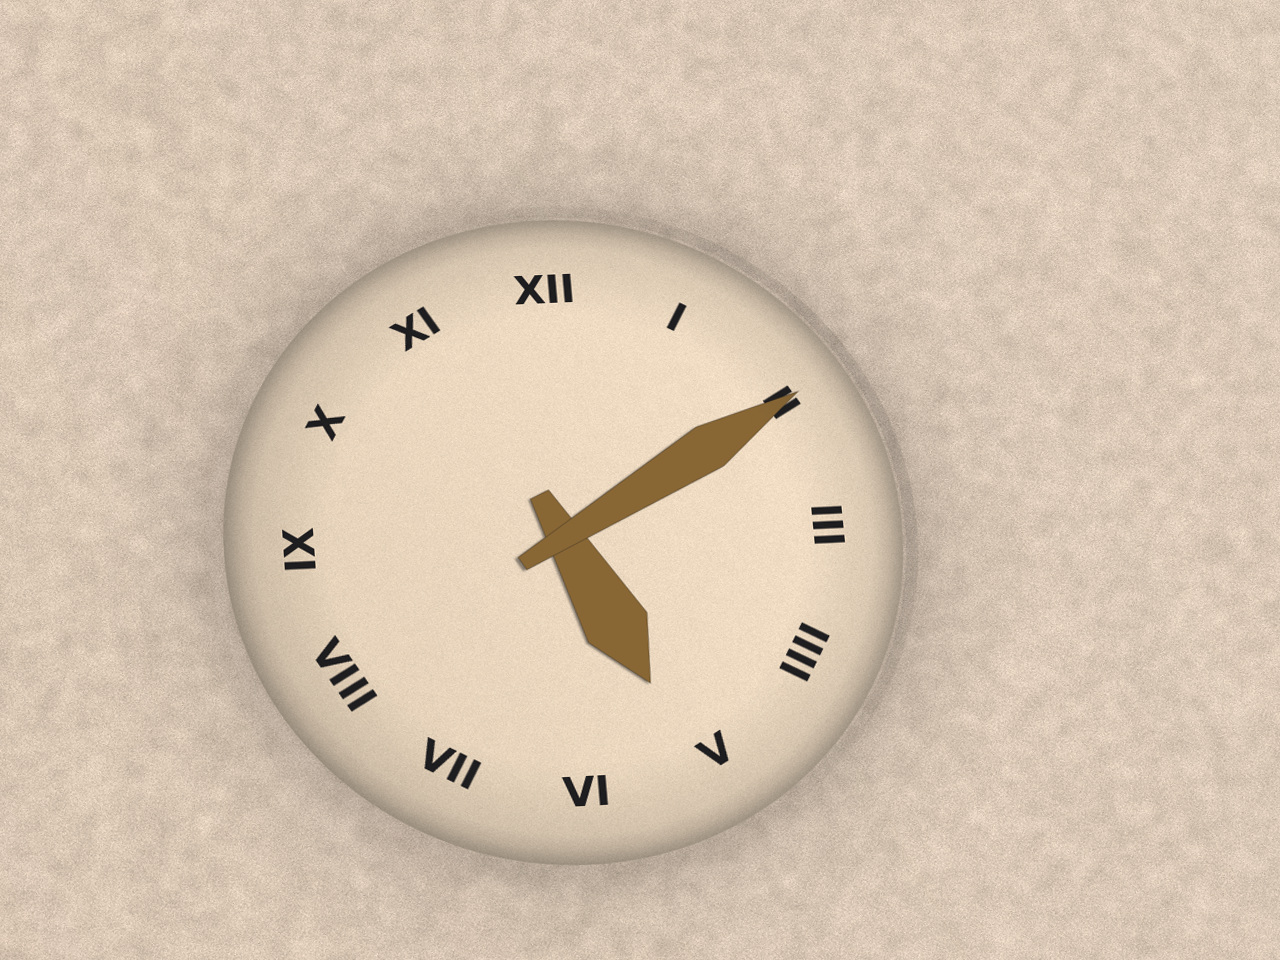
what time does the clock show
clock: 5:10
